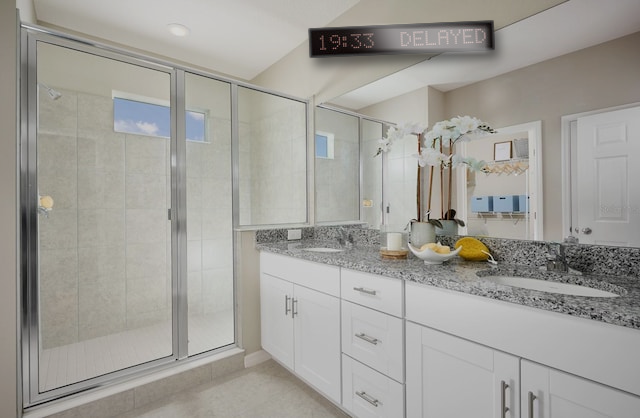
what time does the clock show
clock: 19:33
